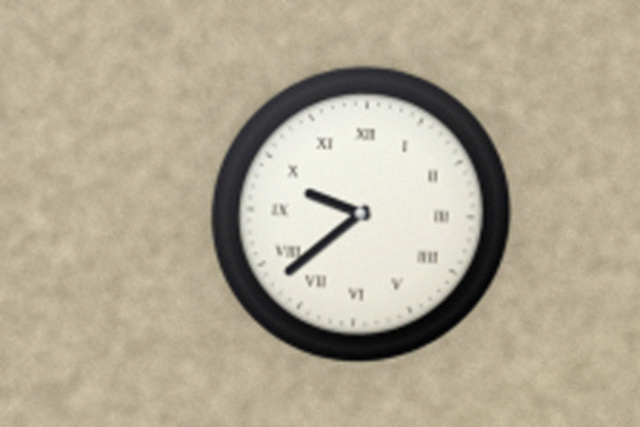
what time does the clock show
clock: 9:38
